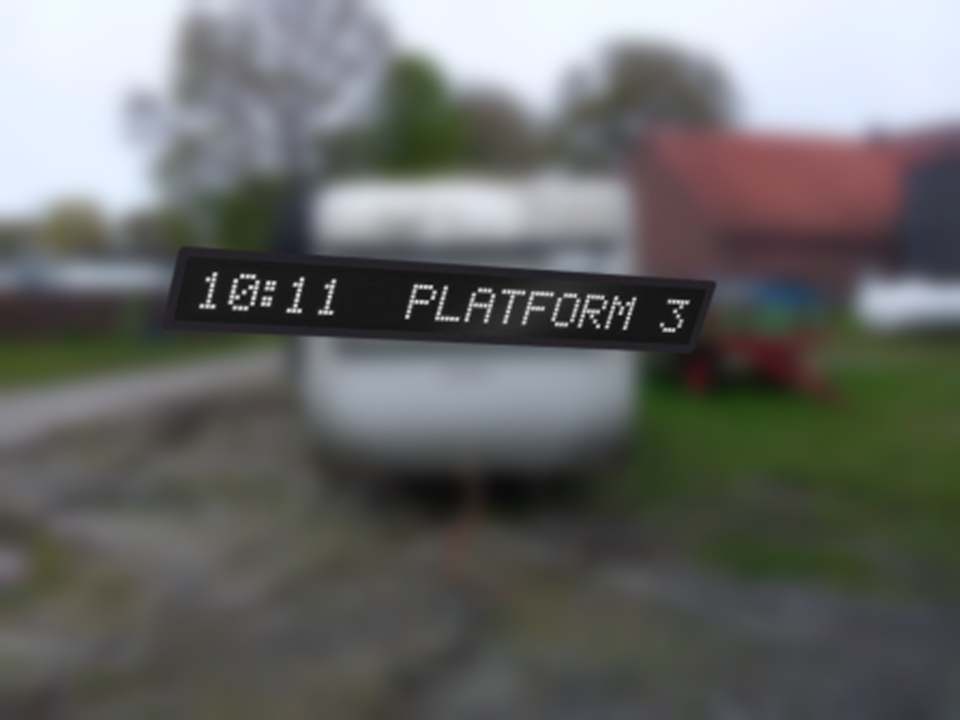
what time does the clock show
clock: 10:11
